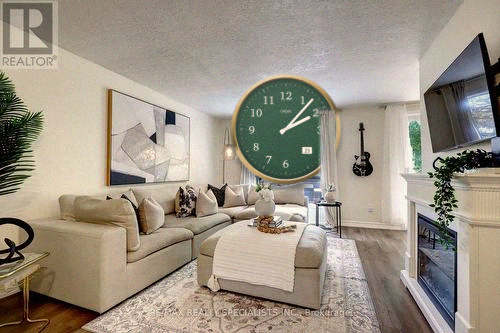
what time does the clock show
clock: 2:07
